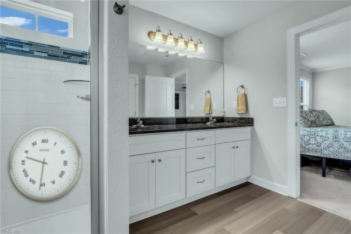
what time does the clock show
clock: 9:31
